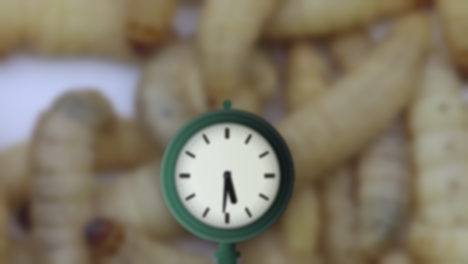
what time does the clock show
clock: 5:31
